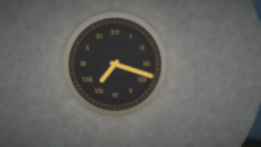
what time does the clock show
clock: 7:18
